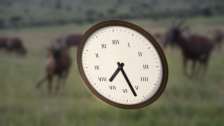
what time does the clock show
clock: 7:27
